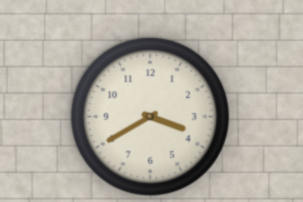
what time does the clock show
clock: 3:40
